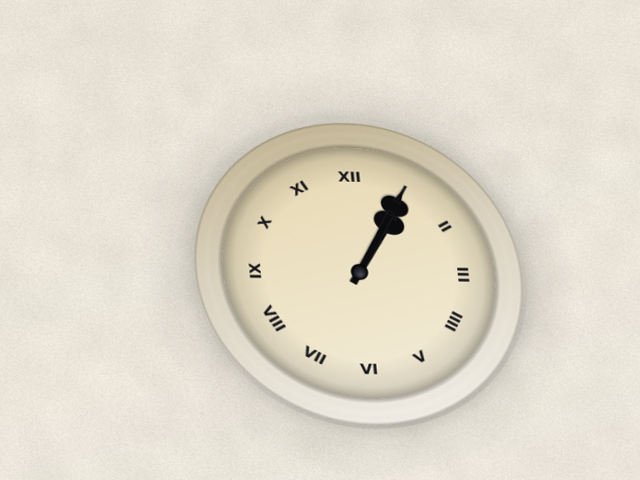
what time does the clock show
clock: 1:05
